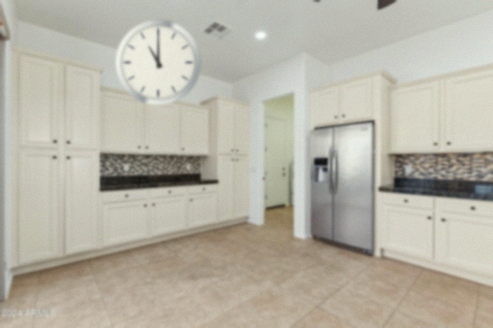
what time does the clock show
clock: 11:00
